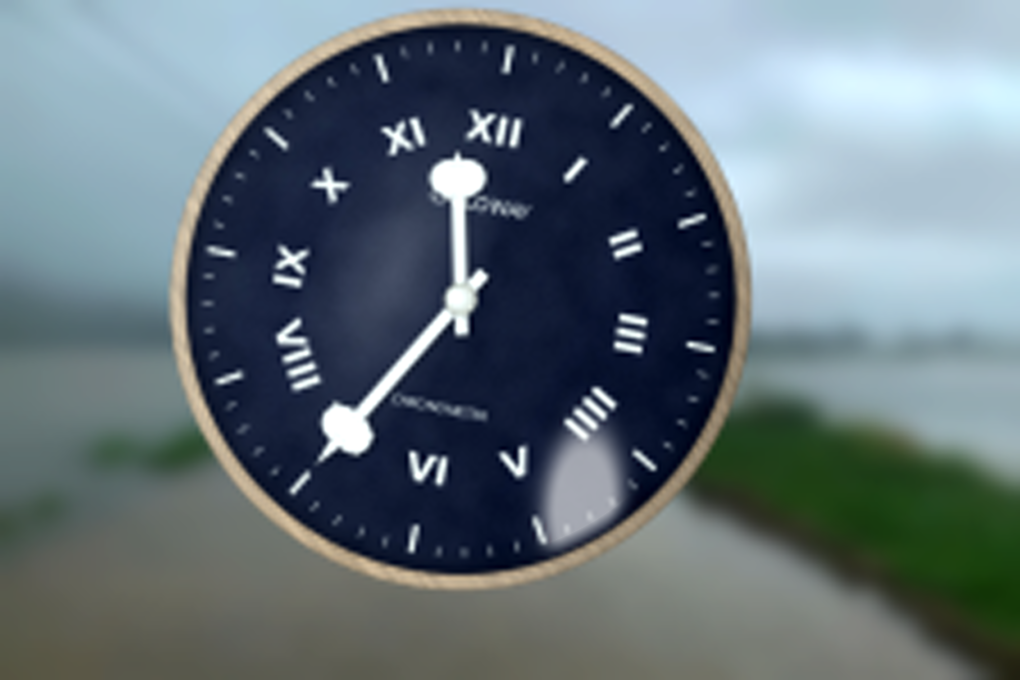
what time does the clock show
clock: 11:35
